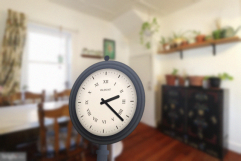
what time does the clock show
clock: 2:22
